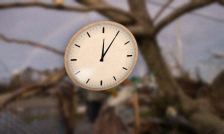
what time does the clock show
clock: 12:05
